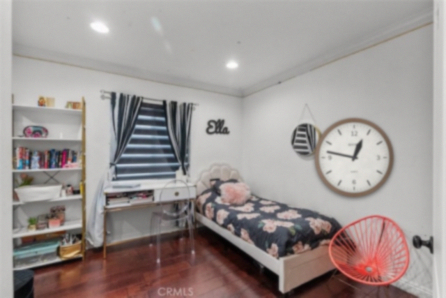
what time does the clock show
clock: 12:47
